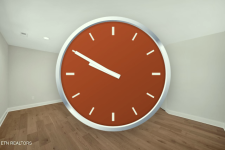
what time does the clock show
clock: 9:50
